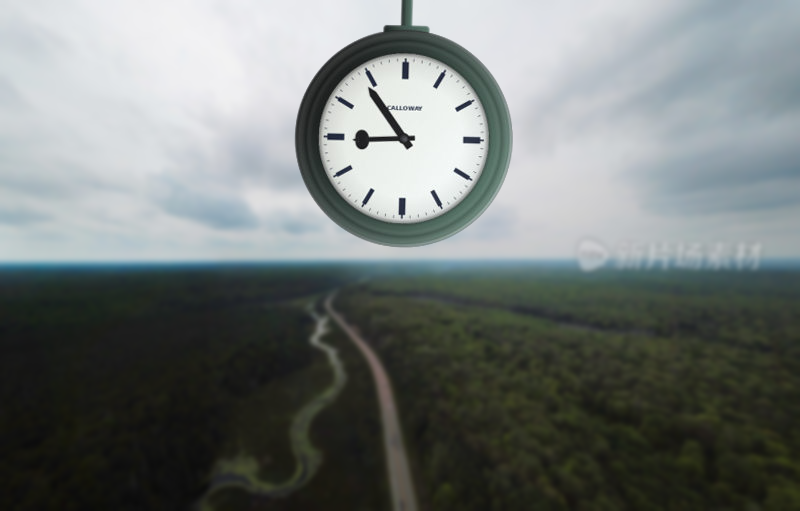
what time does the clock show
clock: 8:54
